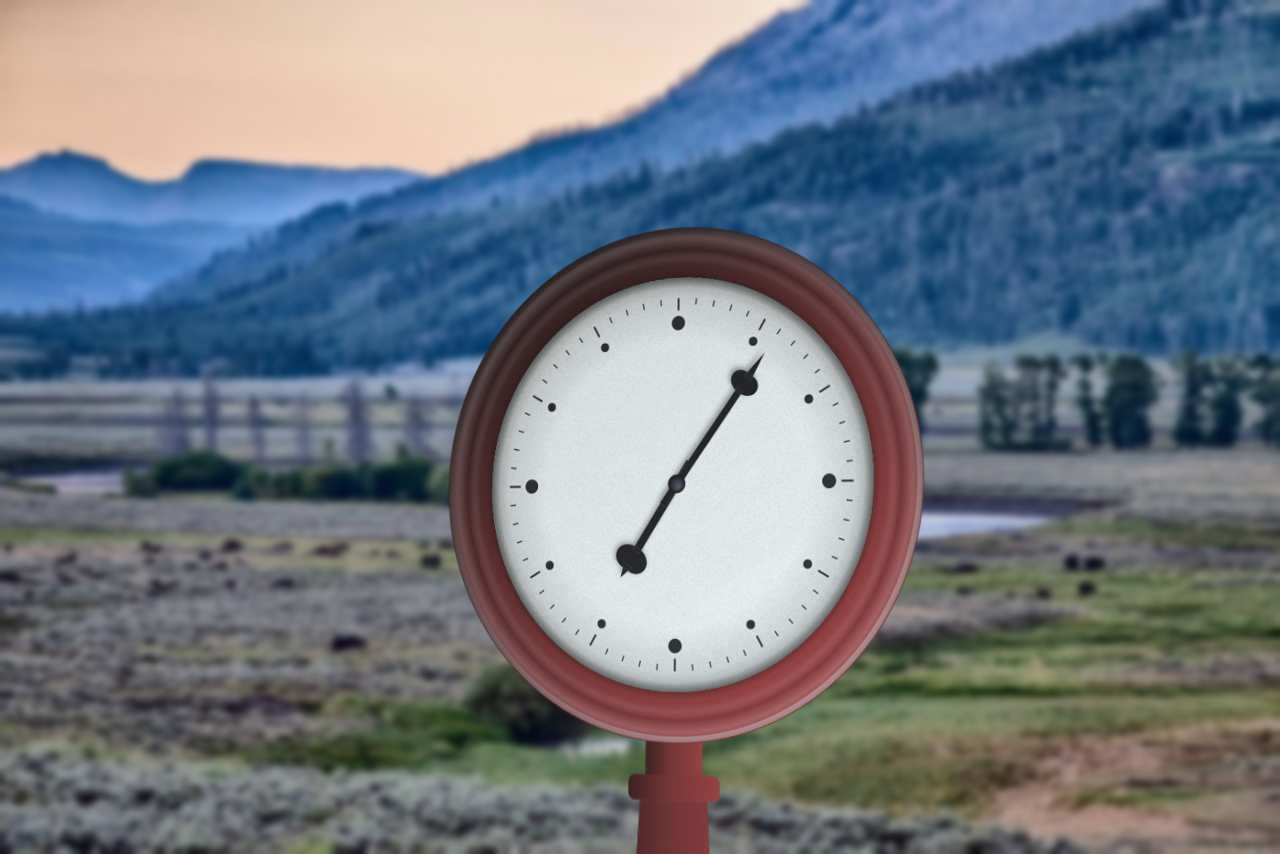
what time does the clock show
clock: 7:06
